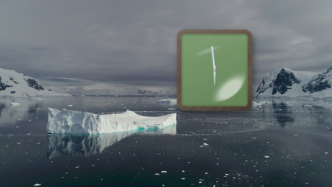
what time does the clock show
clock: 5:59
